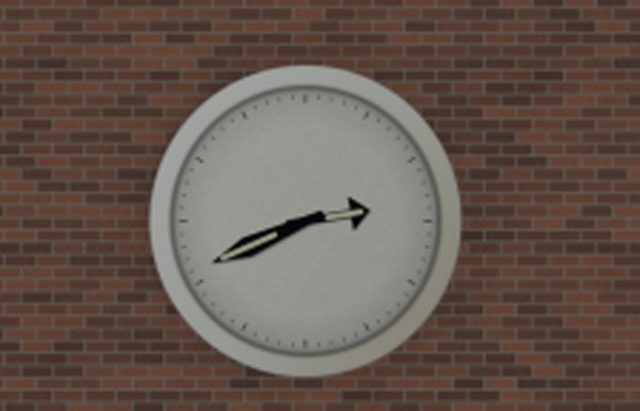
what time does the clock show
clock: 2:41
